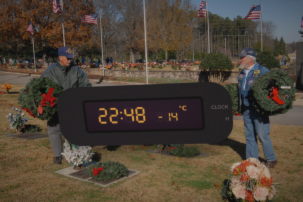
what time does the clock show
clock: 22:48
